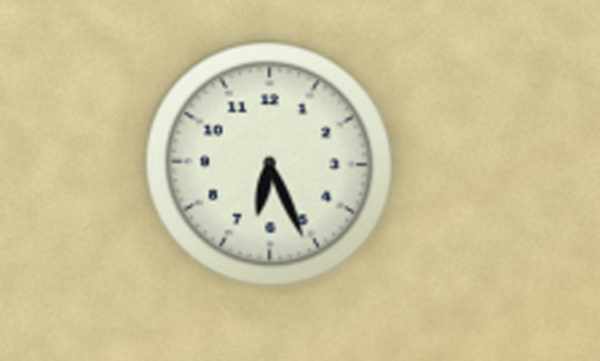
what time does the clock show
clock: 6:26
